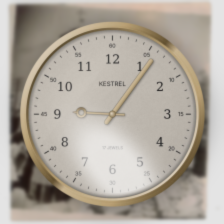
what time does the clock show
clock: 9:06
